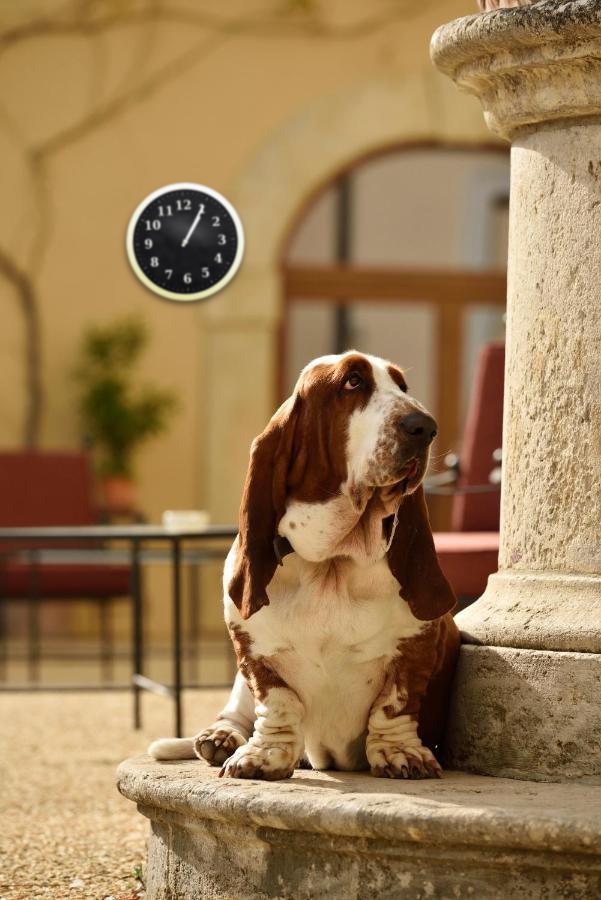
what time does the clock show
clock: 1:05
